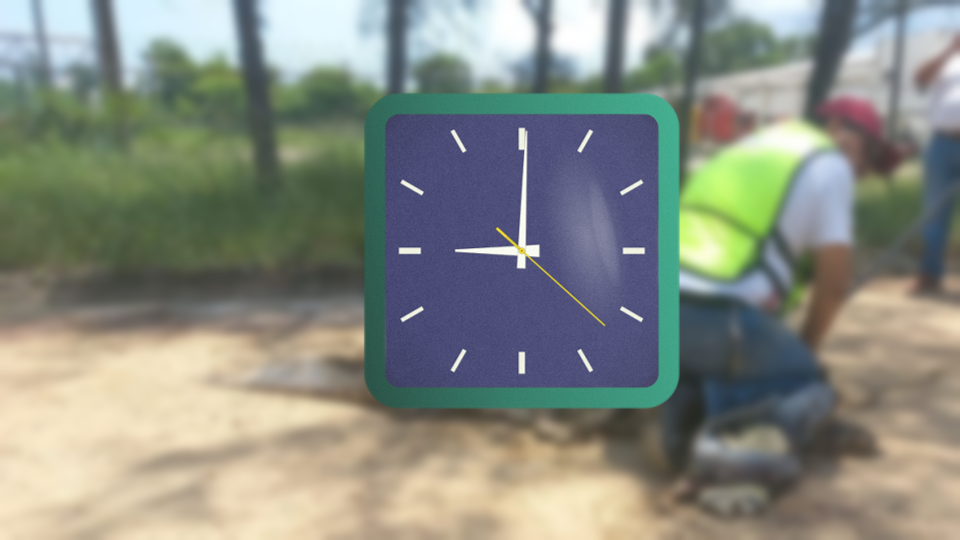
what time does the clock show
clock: 9:00:22
